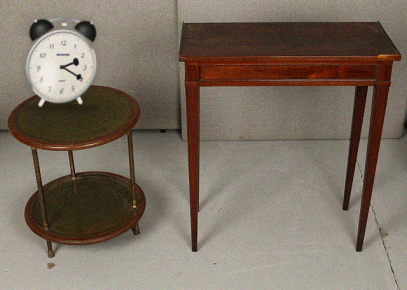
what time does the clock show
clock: 2:20
